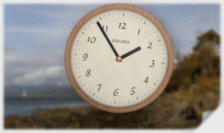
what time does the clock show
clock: 1:54
